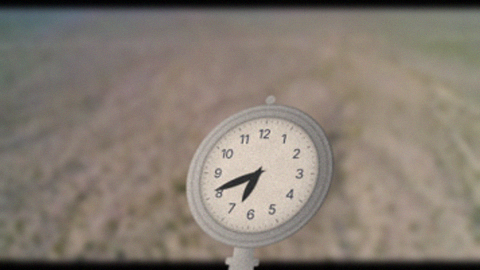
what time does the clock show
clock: 6:41
